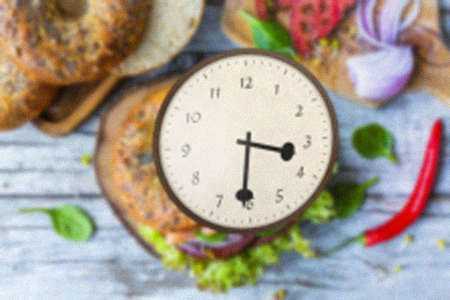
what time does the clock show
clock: 3:31
